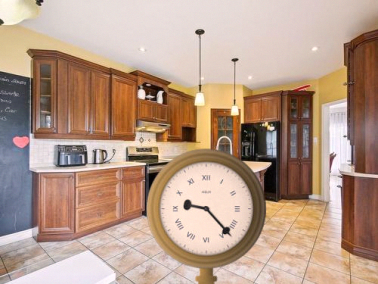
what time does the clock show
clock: 9:23
